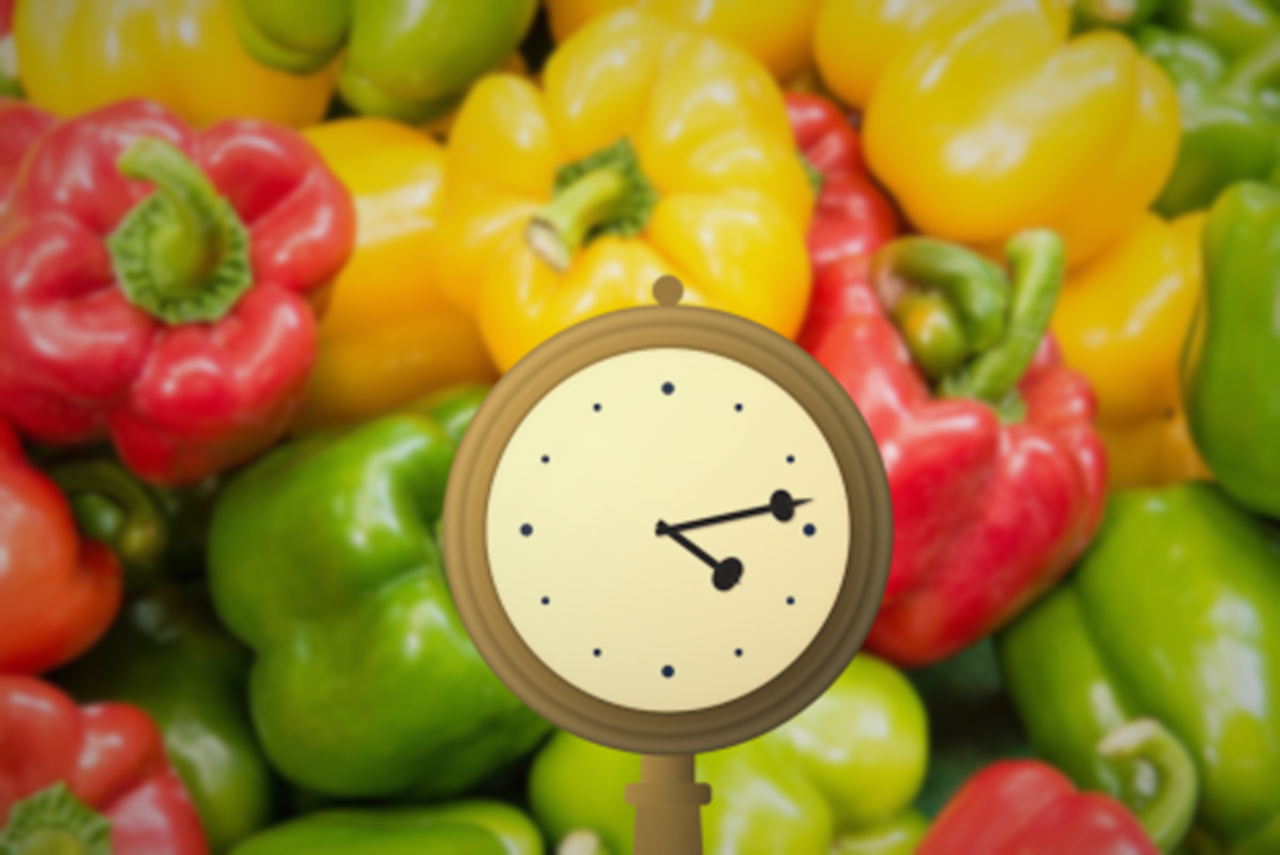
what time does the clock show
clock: 4:13
